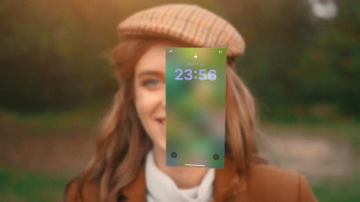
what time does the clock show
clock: 23:56
